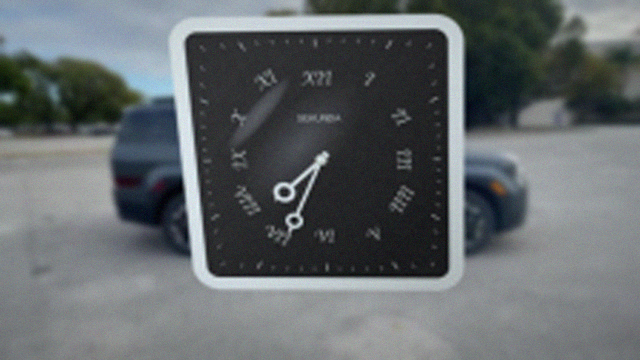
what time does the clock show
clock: 7:34
